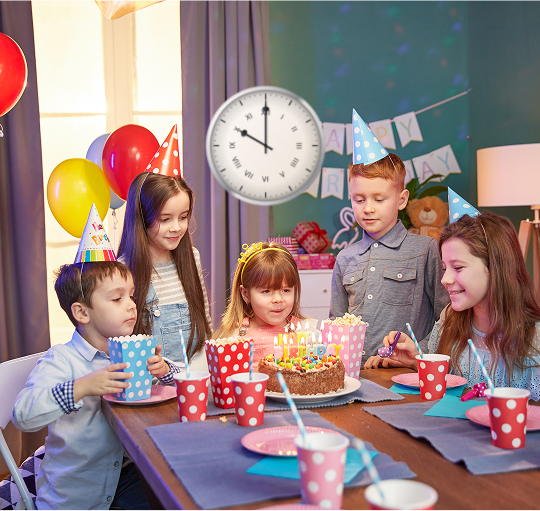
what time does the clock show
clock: 10:00
